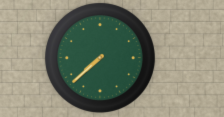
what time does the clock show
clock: 7:38
